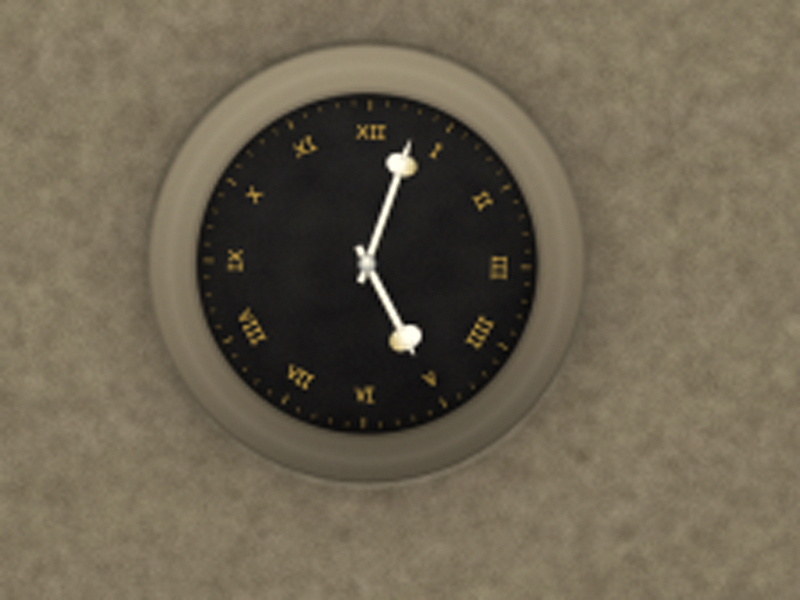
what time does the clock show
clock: 5:03
